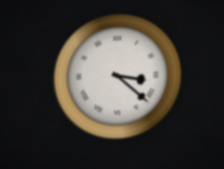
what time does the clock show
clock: 3:22
